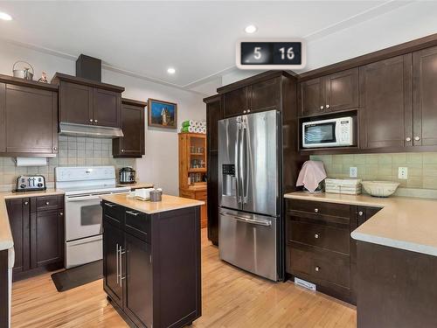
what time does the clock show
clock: 5:16
